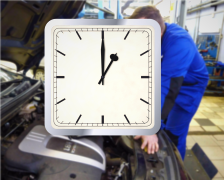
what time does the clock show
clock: 1:00
